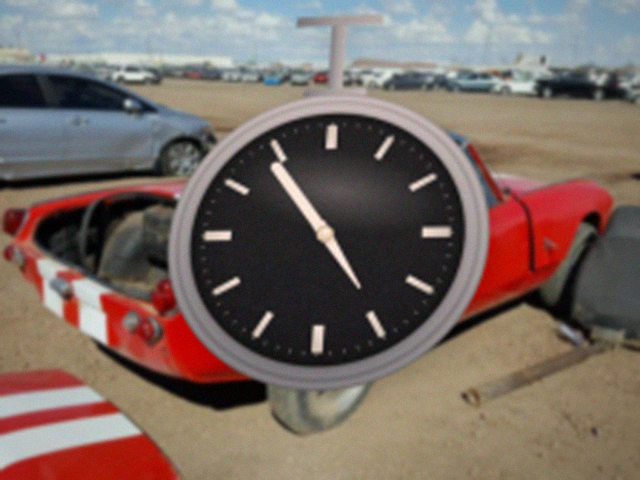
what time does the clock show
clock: 4:54
